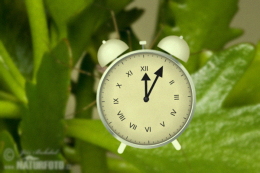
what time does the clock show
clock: 12:05
